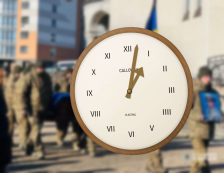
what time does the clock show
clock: 1:02
